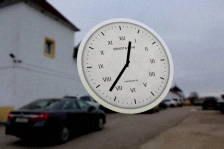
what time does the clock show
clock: 12:37
